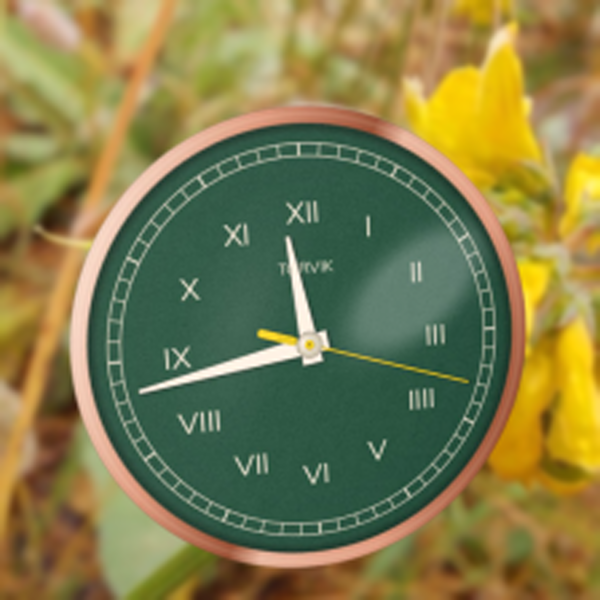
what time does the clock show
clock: 11:43:18
